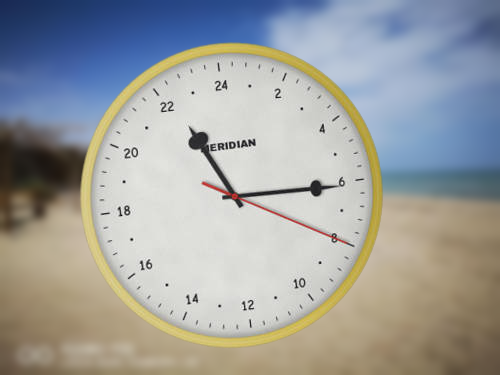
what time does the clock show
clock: 22:15:20
